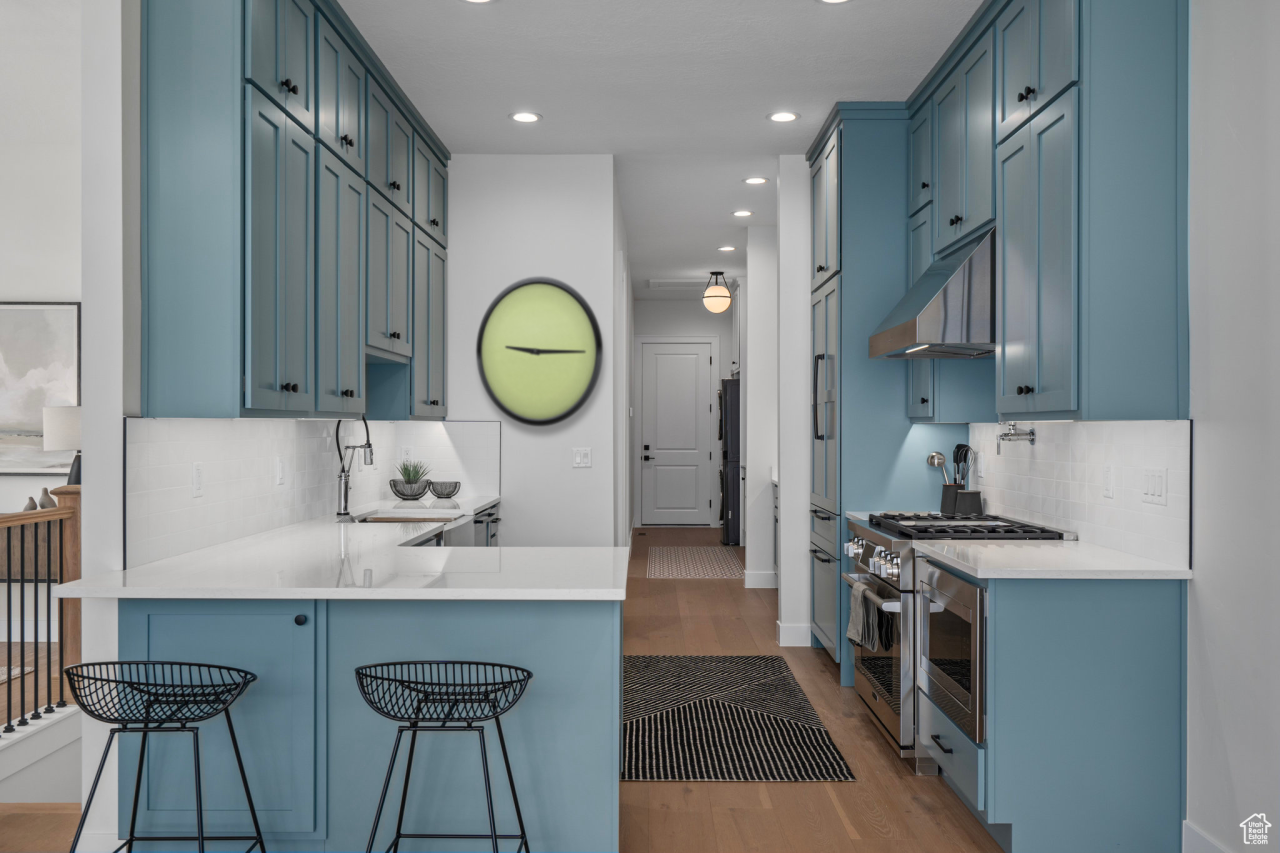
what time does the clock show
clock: 9:15
